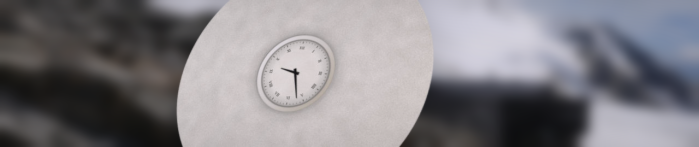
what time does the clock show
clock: 9:27
